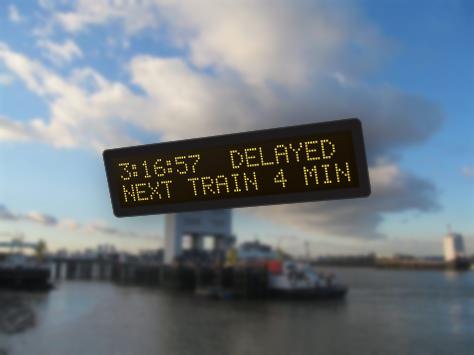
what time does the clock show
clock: 3:16:57
